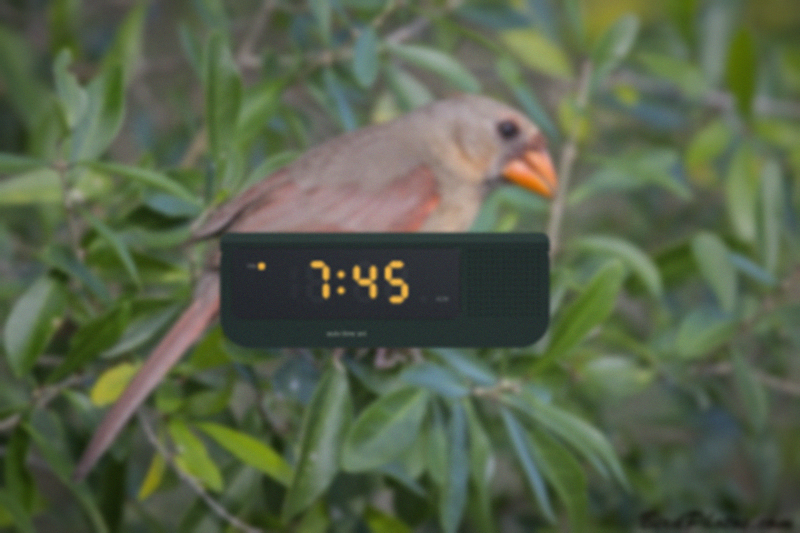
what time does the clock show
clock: 7:45
